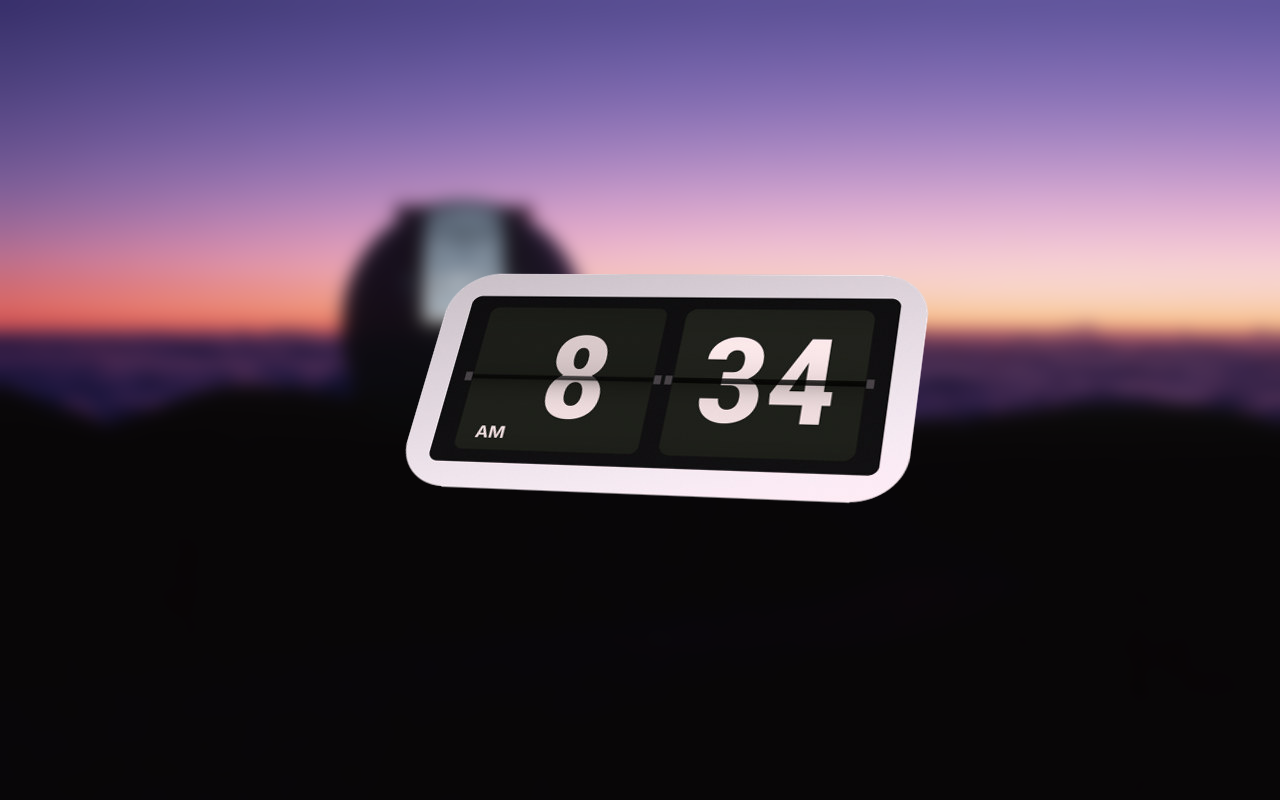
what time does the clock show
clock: 8:34
